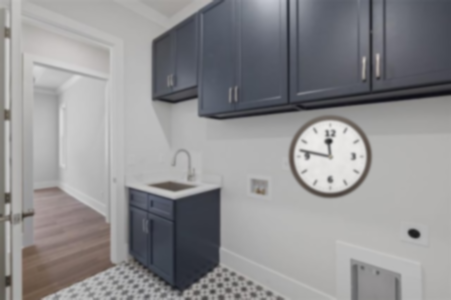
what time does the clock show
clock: 11:47
